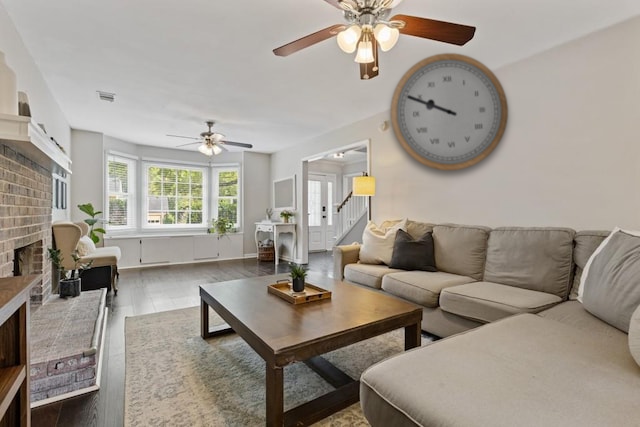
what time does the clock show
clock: 9:49
